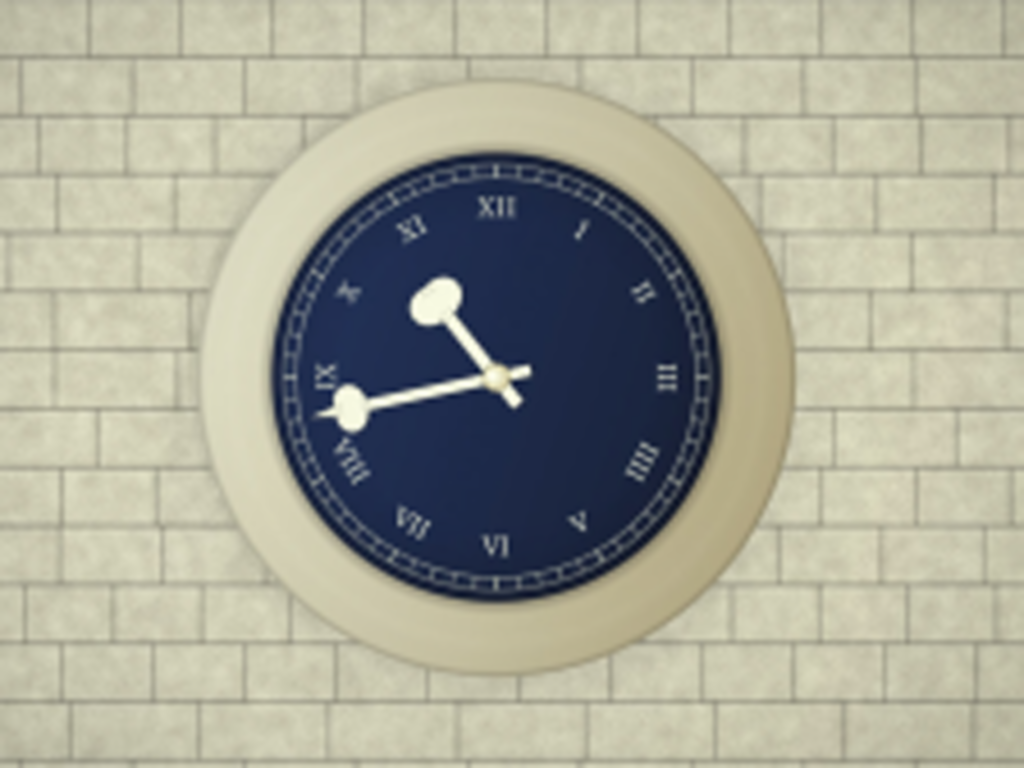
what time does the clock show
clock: 10:43
